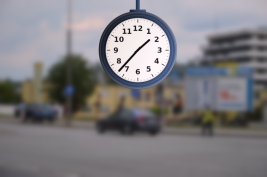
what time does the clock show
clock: 1:37
